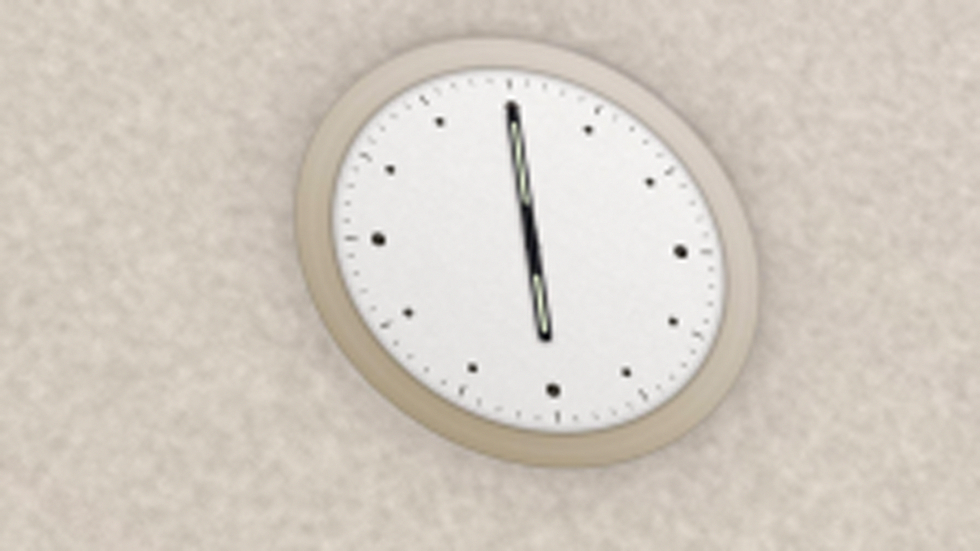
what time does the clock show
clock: 6:00
